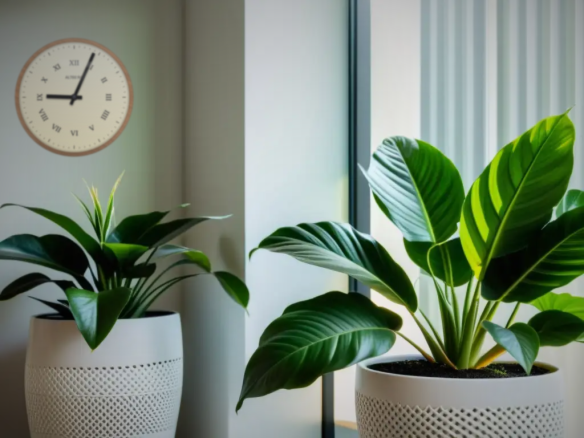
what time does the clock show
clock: 9:04
